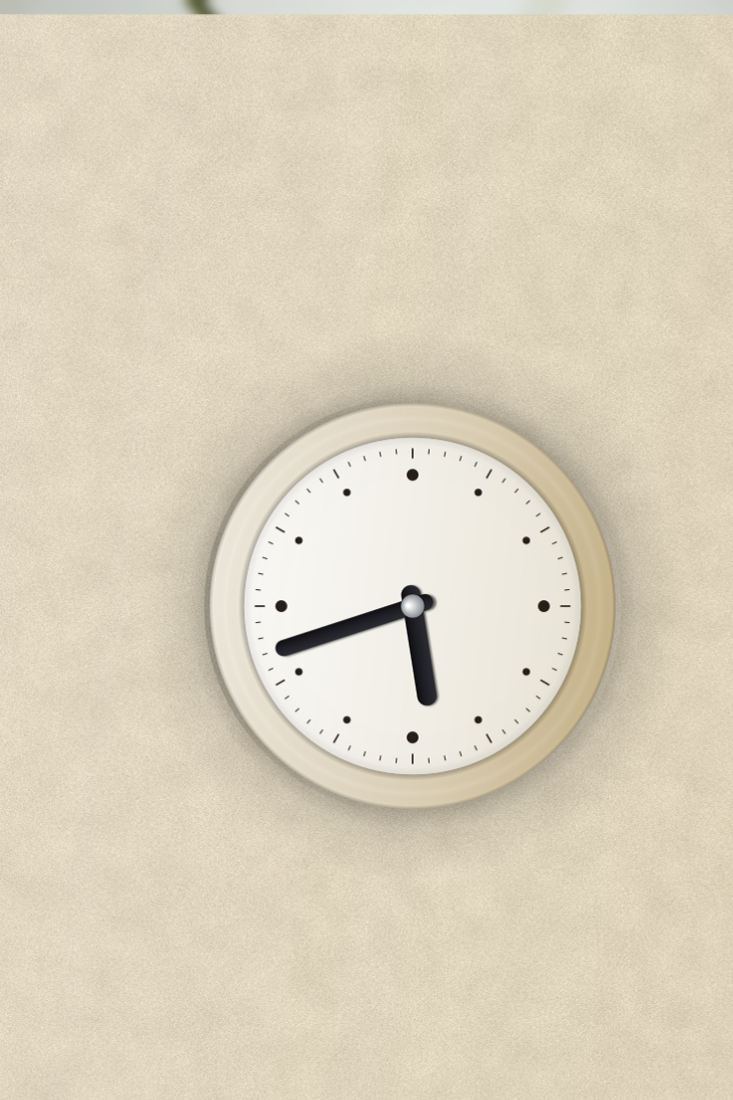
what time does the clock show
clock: 5:42
